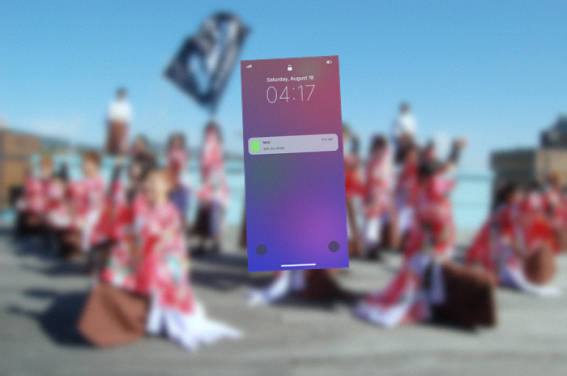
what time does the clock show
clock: 4:17
